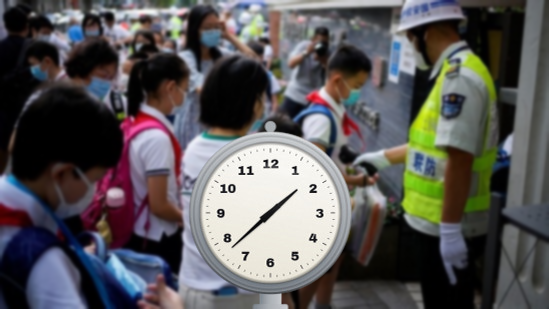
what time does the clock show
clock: 1:38
